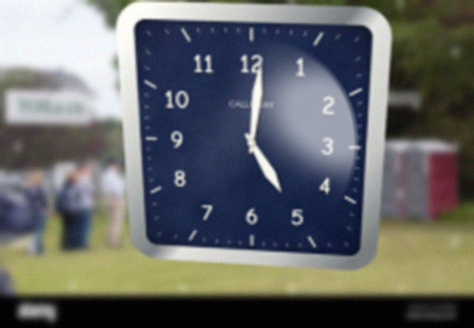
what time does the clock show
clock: 5:01
